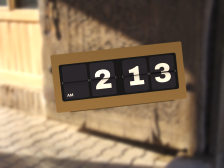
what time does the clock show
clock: 2:13
